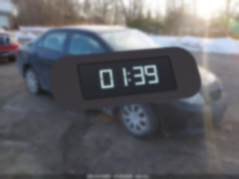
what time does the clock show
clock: 1:39
